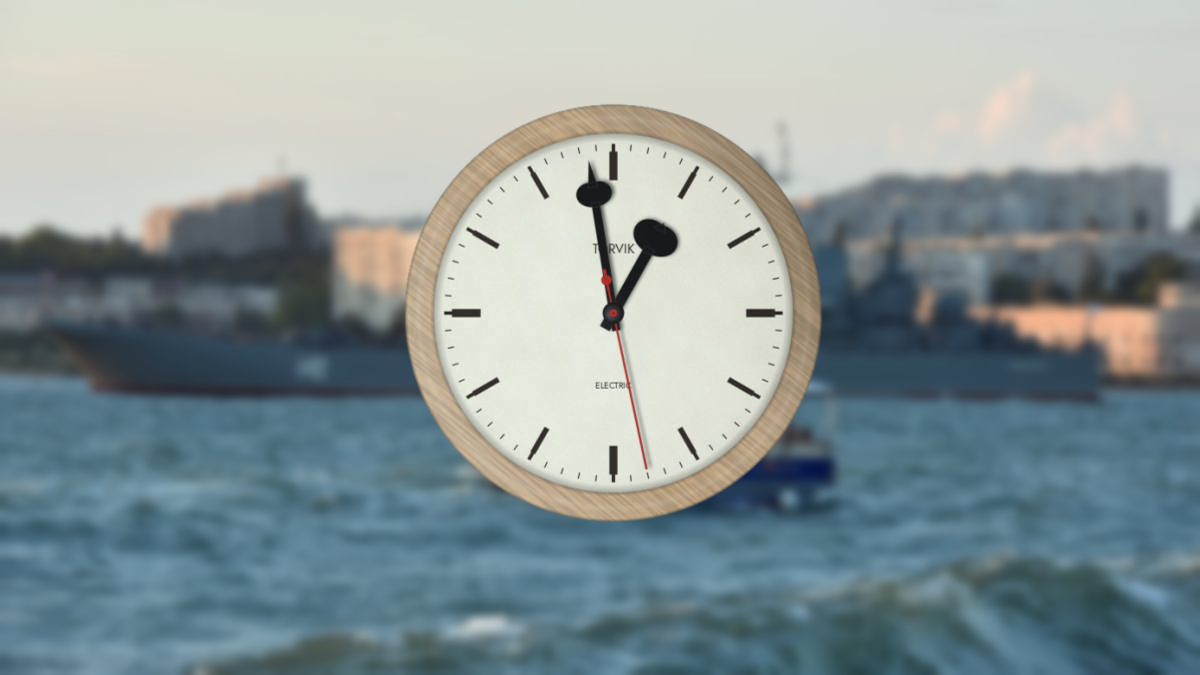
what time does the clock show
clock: 12:58:28
